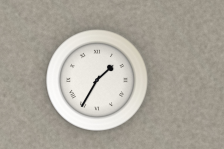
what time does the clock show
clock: 1:35
